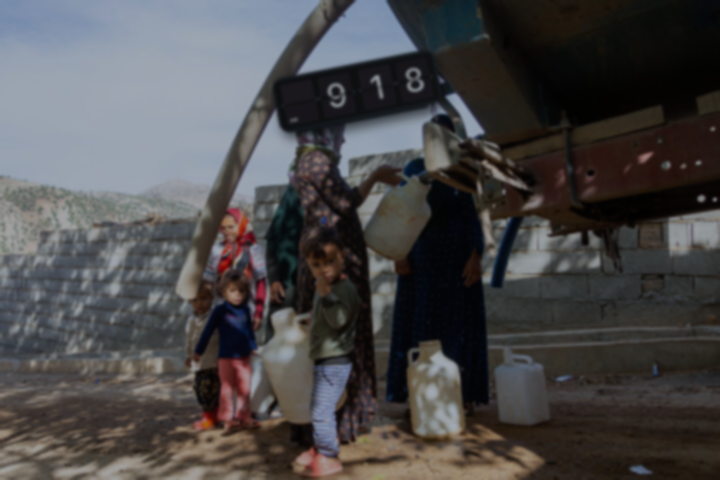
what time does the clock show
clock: 9:18
